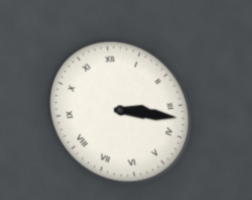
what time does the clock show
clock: 3:17
